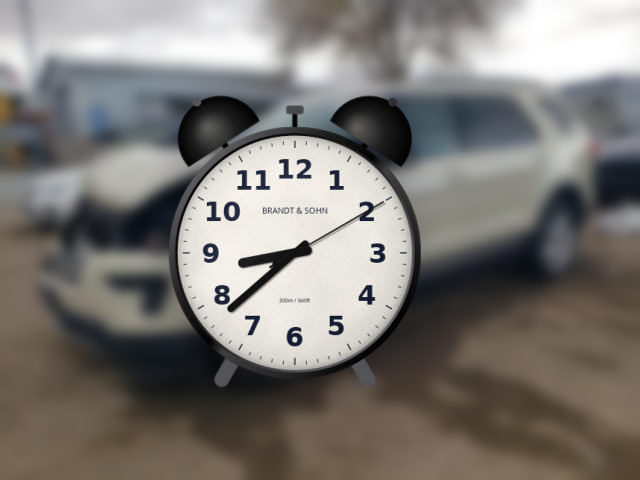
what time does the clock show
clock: 8:38:10
